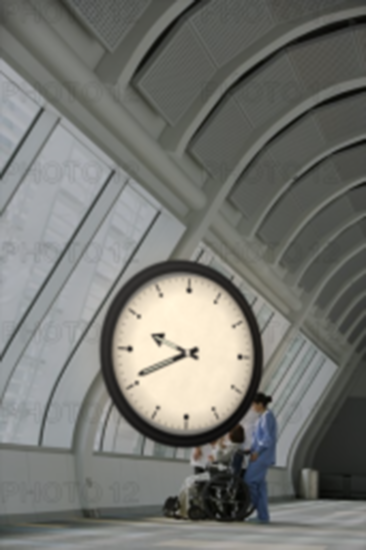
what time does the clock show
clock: 9:41
